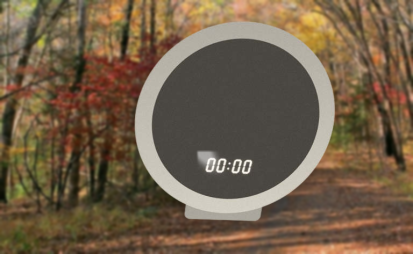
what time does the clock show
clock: 0:00
